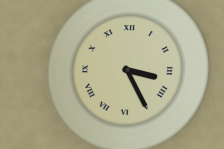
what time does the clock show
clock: 3:25
